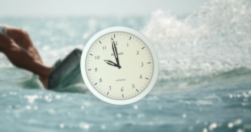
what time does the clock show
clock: 9:59
